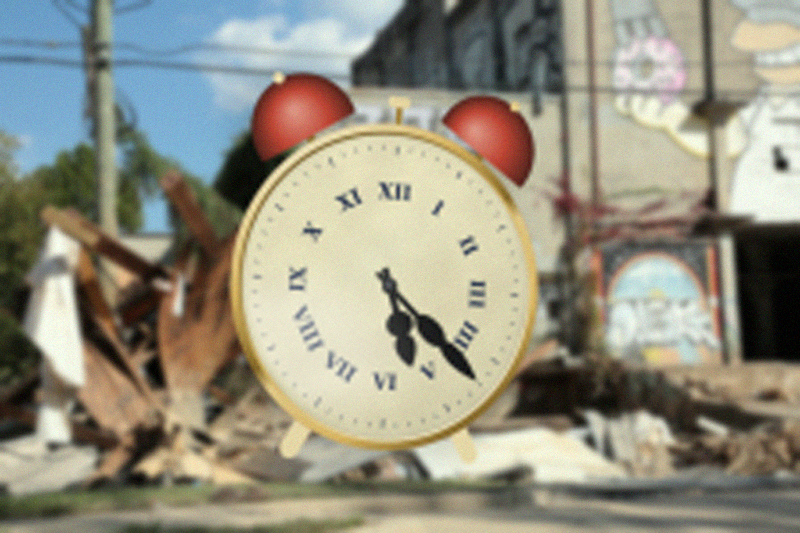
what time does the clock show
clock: 5:22
